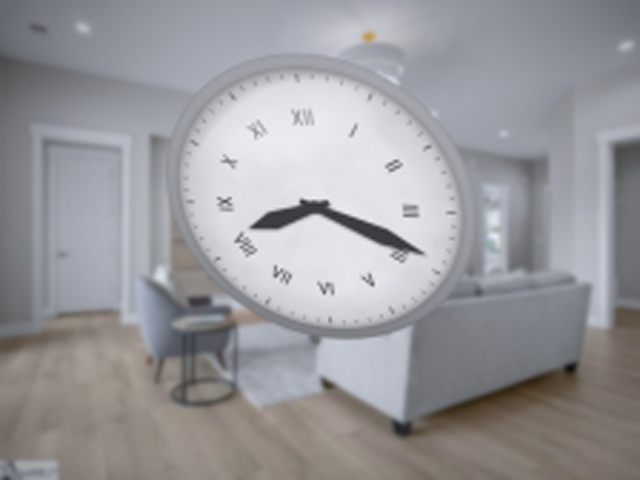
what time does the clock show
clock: 8:19
